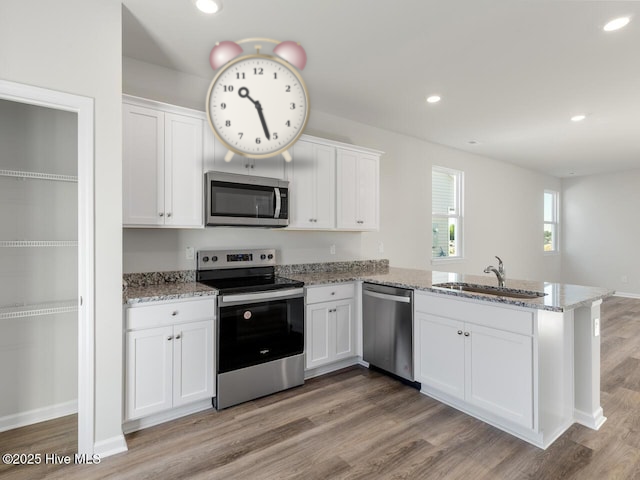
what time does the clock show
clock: 10:27
